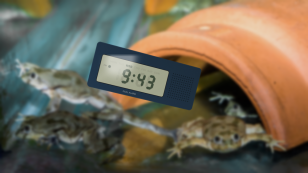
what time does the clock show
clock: 9:43
